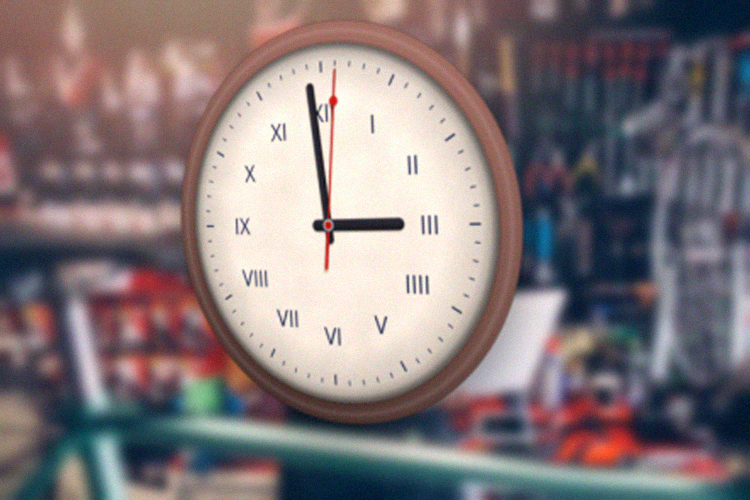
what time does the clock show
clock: 2:59:01
